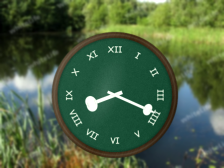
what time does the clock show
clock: 8:19
